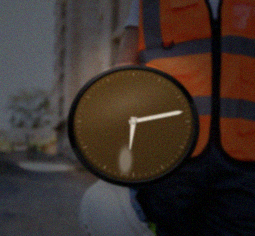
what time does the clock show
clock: 6:13
